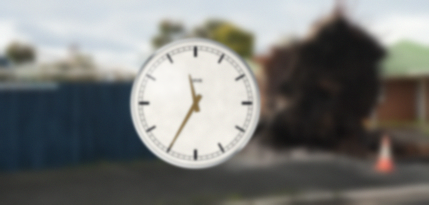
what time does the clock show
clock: 11:35
